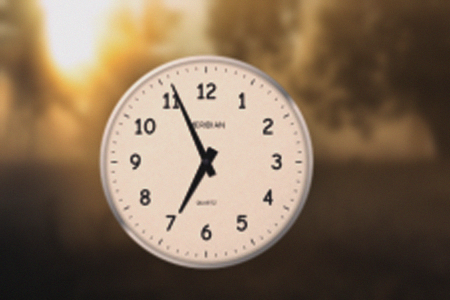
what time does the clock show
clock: 6:56
